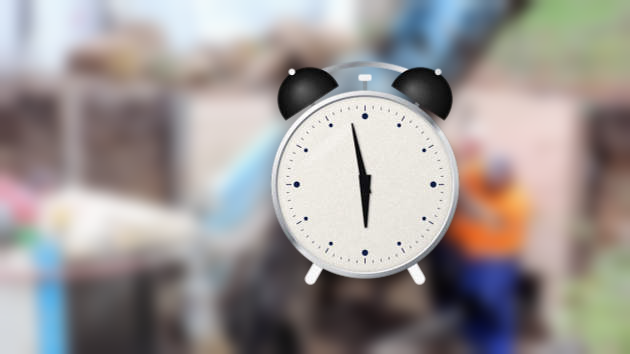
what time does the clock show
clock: 5:58
